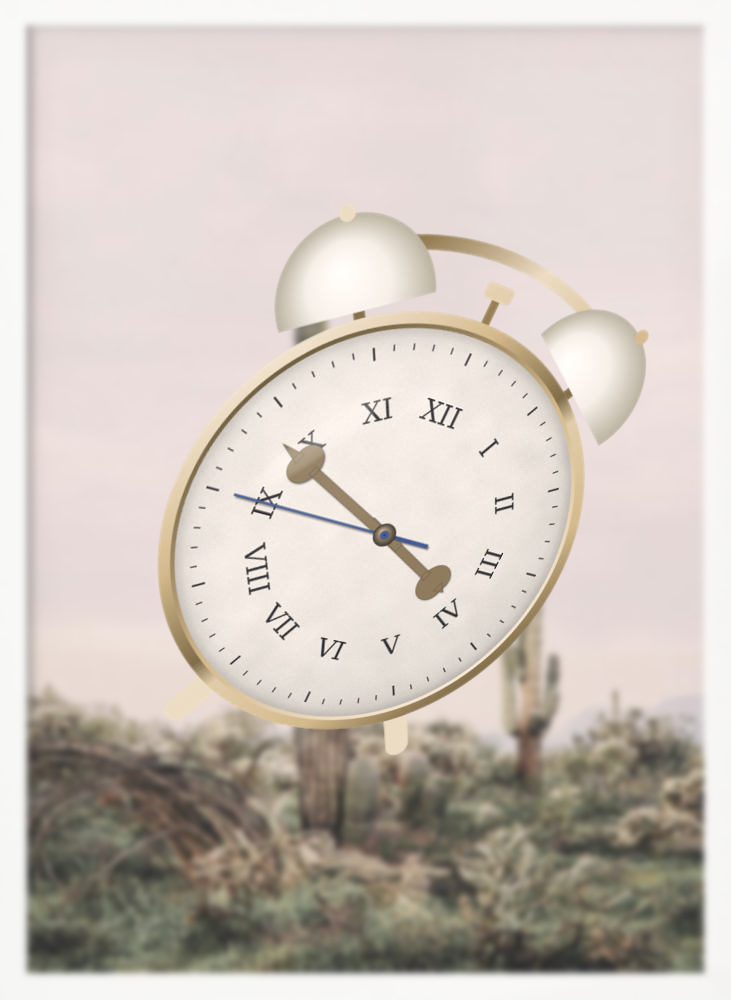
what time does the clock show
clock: 3:48:45
